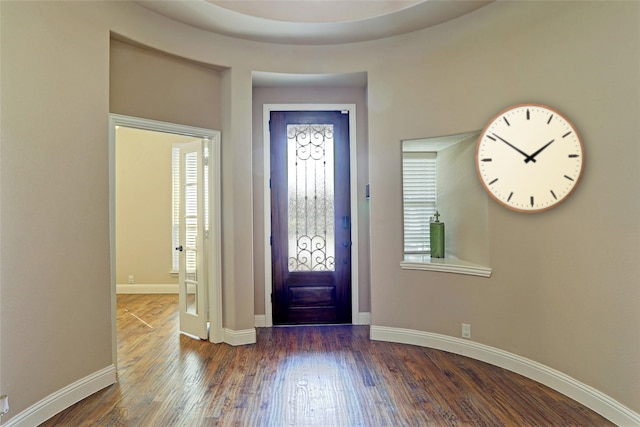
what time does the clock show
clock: 1:51
